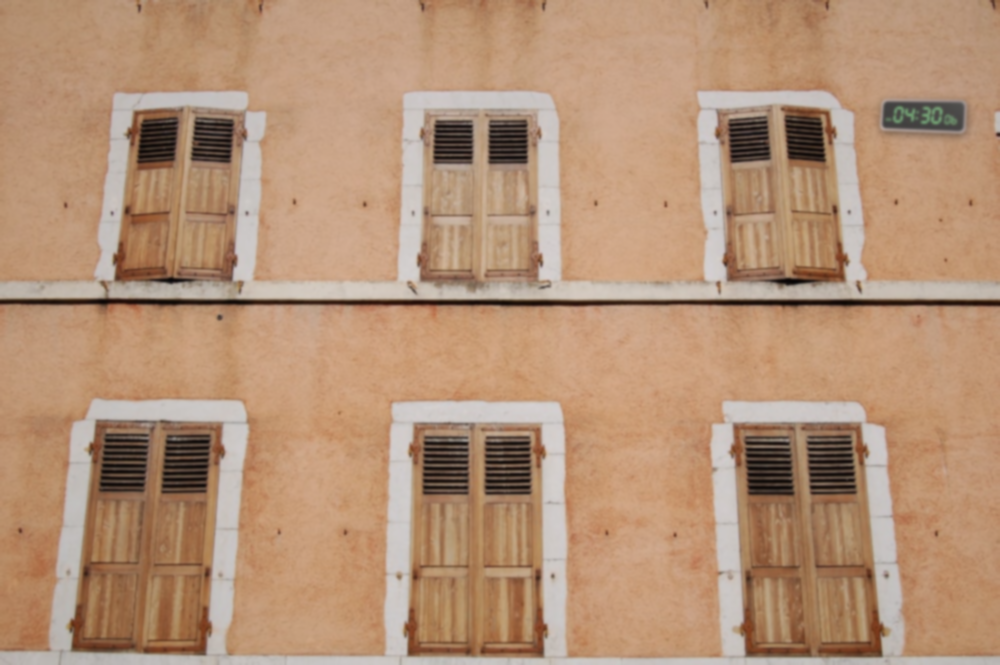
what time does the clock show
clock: 4:30
